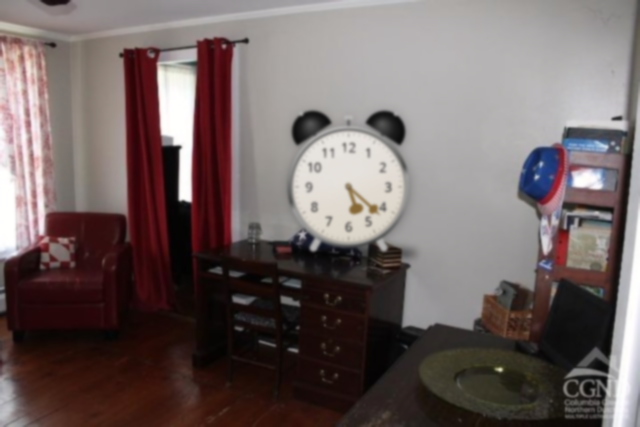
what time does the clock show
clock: 5:22
